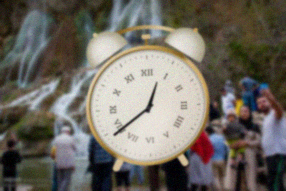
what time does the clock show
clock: 12:39
